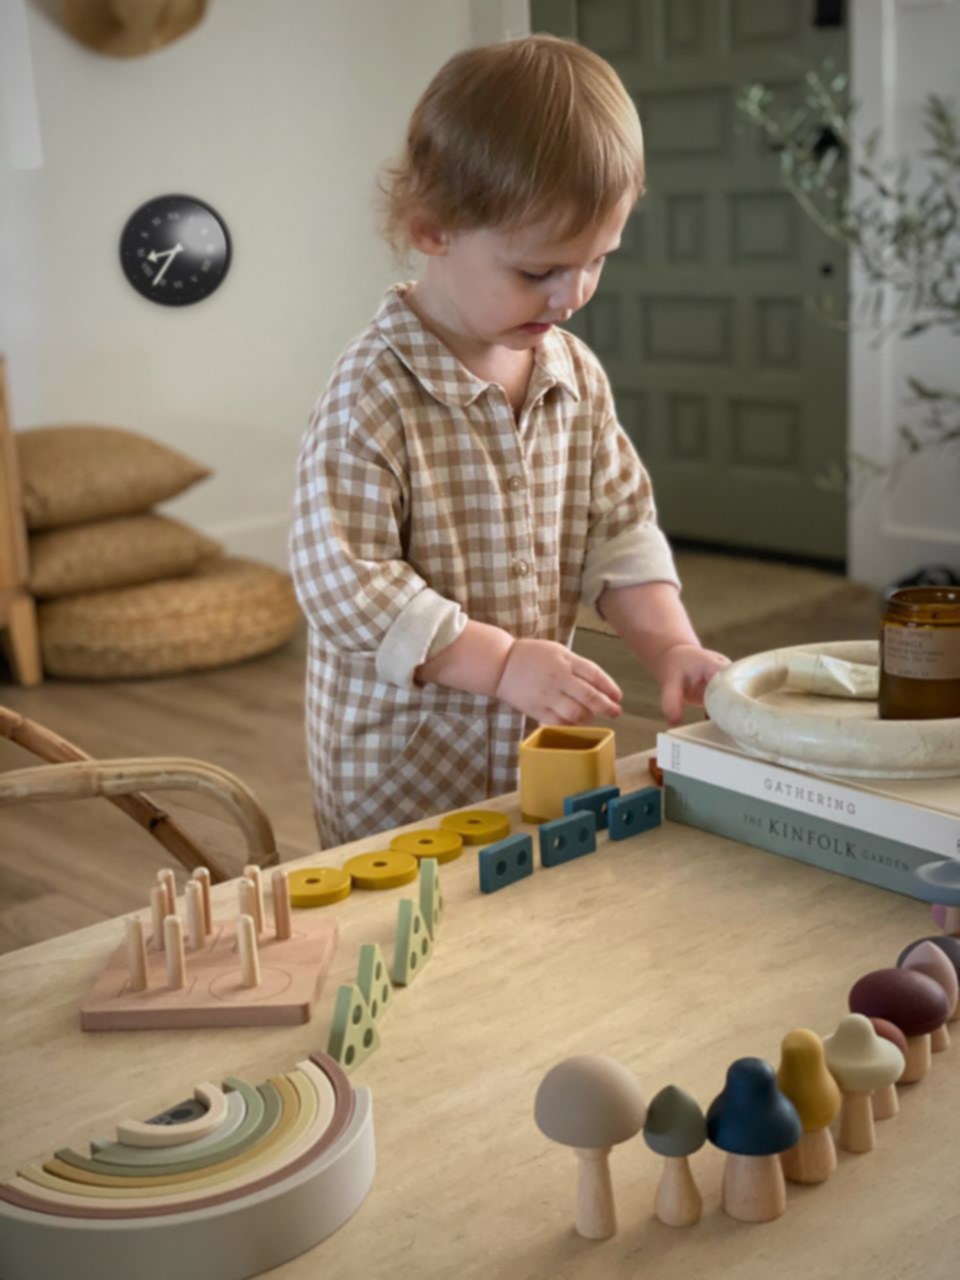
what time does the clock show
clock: 8:36
